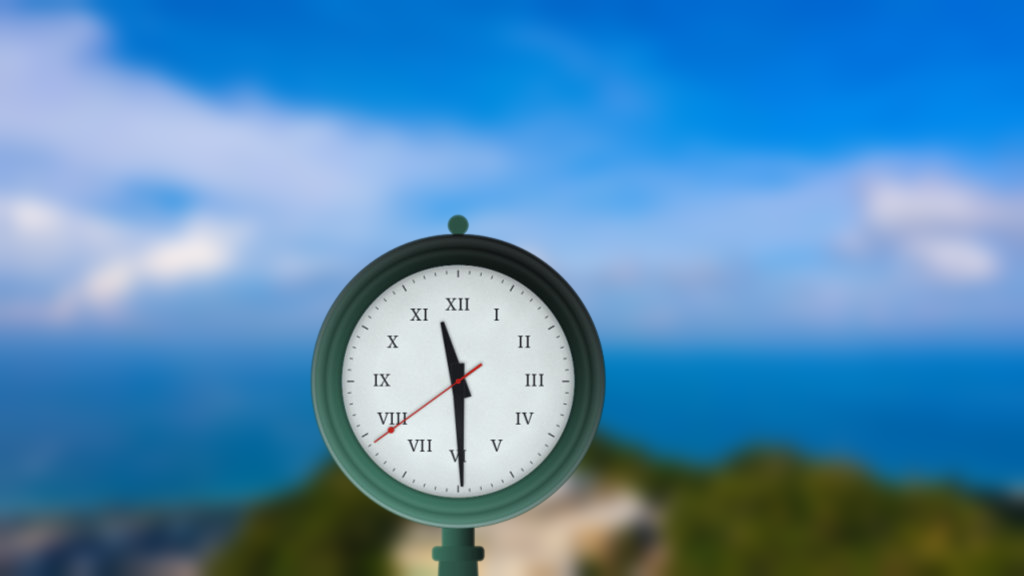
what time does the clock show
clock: 11:29:39
